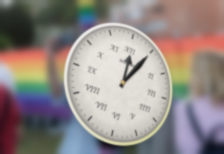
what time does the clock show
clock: 12:05
